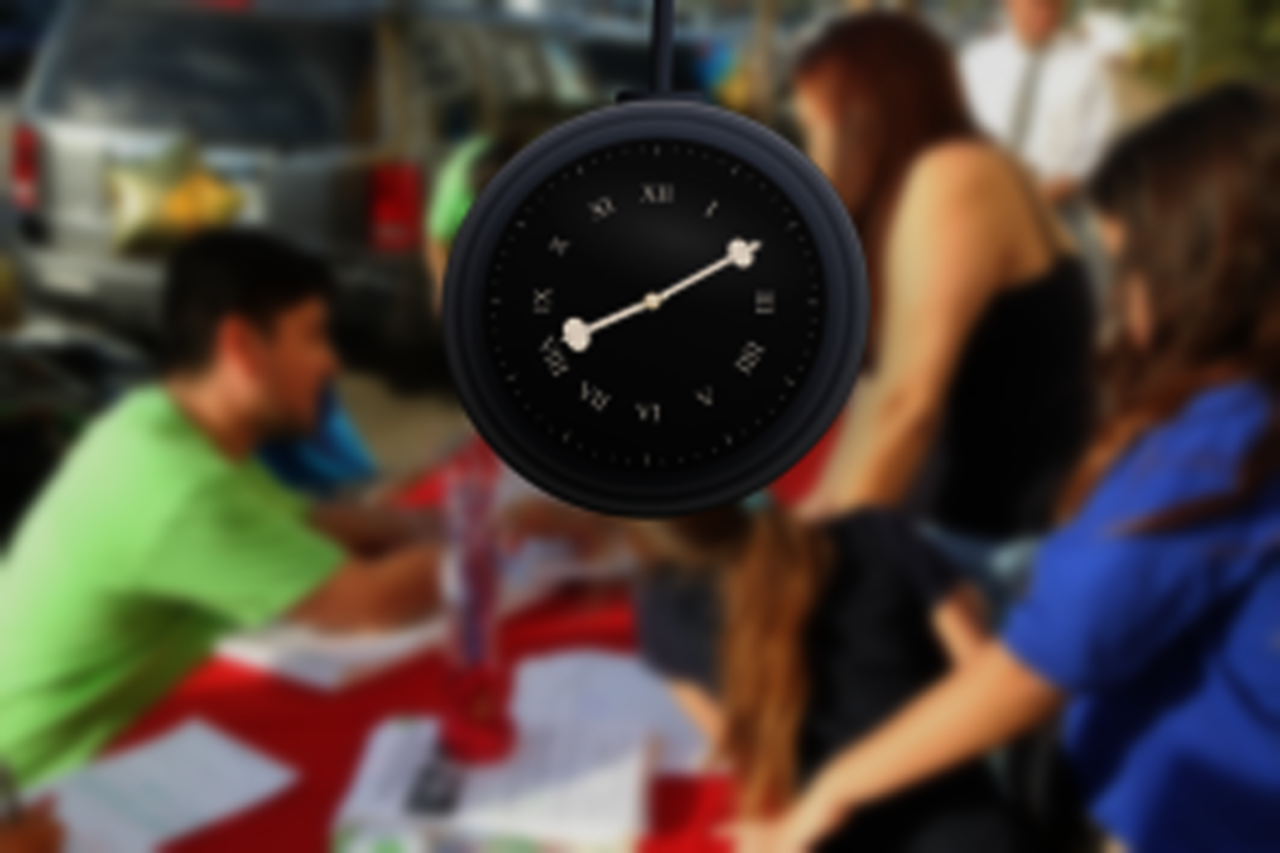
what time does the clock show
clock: 8:10
